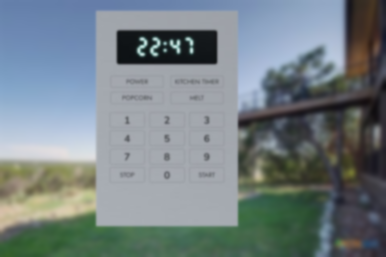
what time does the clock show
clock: 22:47
